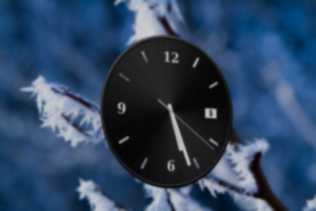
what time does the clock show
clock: 5:26:21
